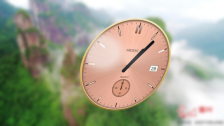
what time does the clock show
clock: 1:06
